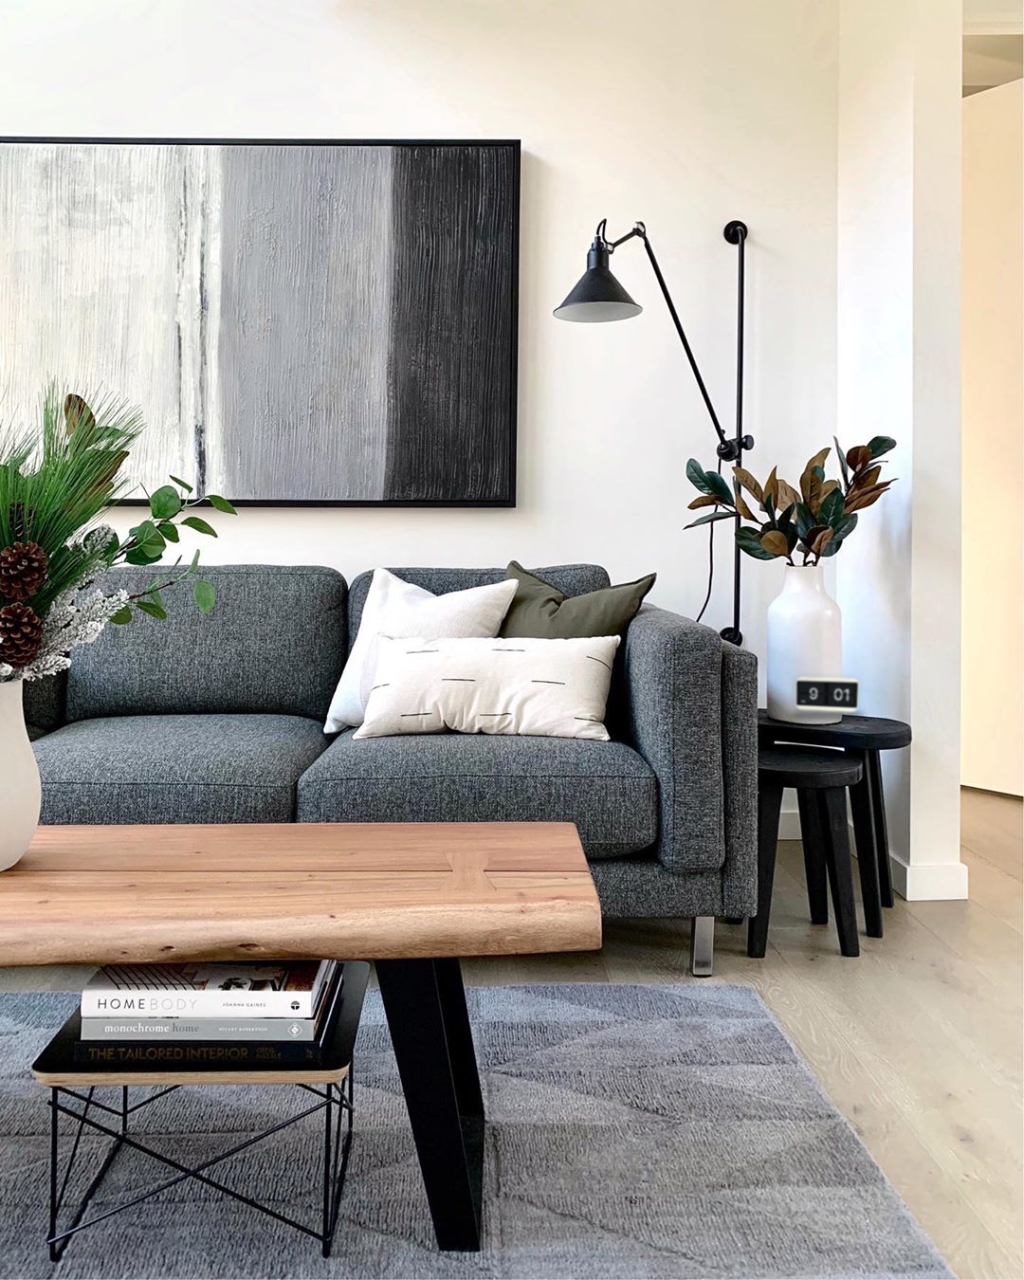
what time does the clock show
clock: 9:01
